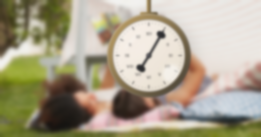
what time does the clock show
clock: 7:05
